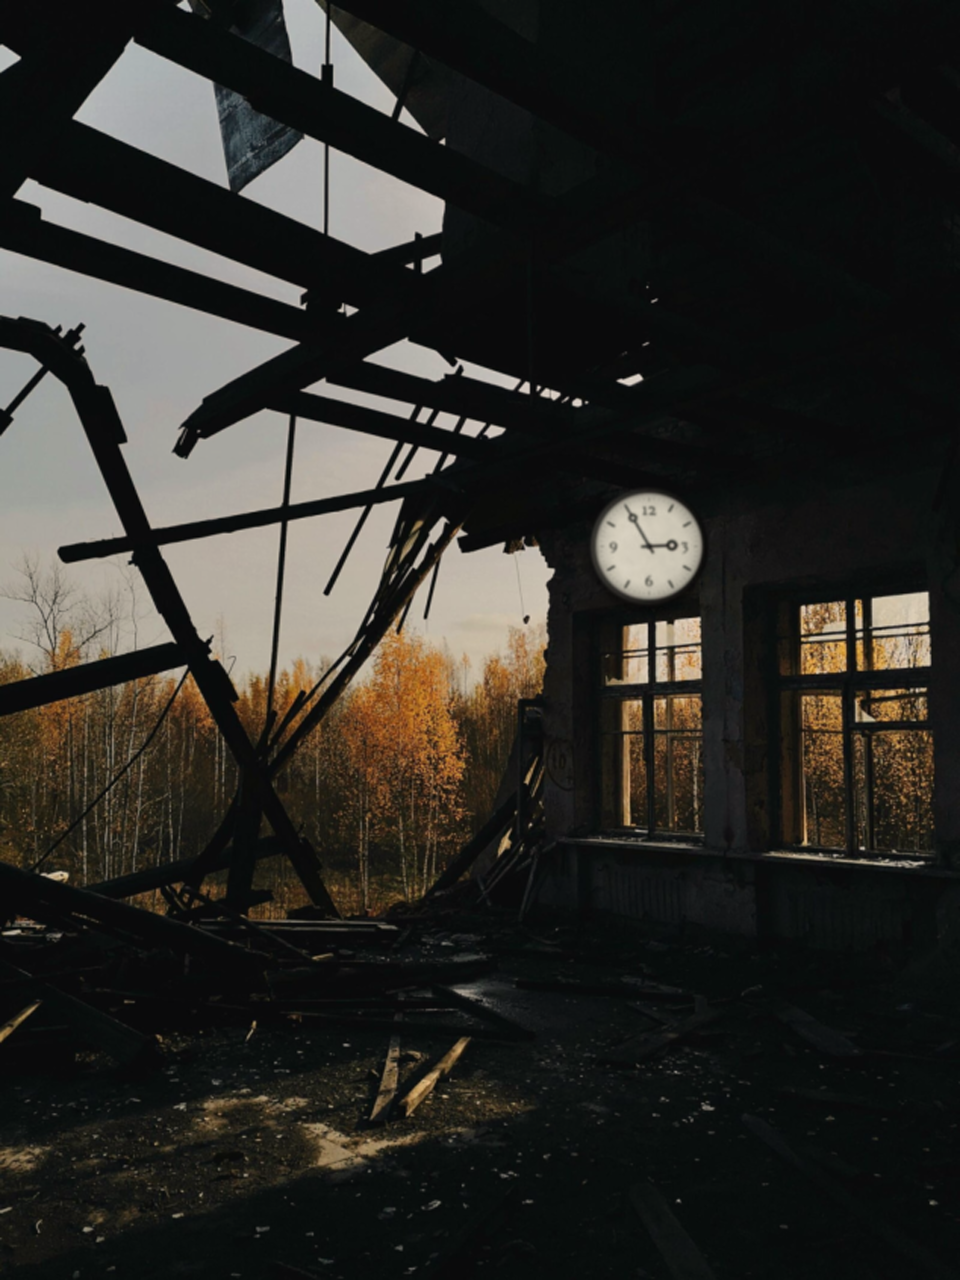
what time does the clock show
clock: 2:55
